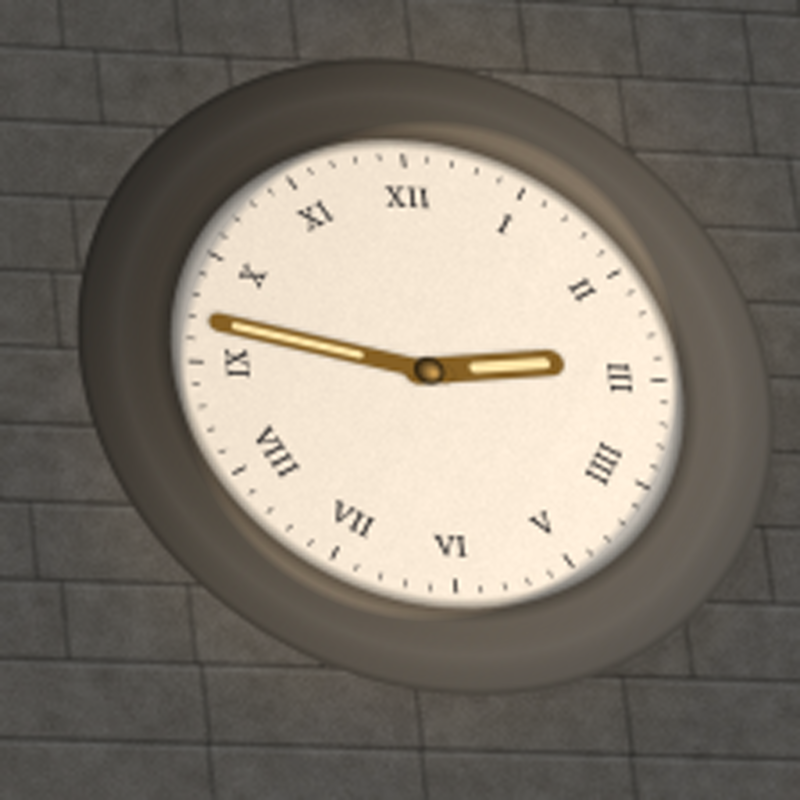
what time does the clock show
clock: 2:47
